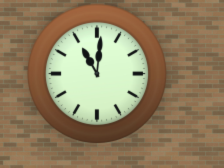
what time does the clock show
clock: 11:01
